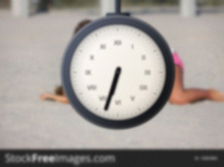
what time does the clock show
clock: 6:33
